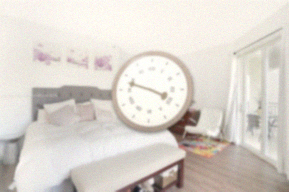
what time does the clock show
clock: 3:48
